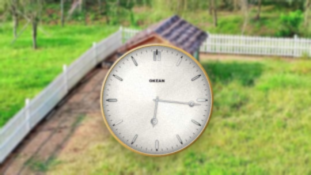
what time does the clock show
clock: 6:16
